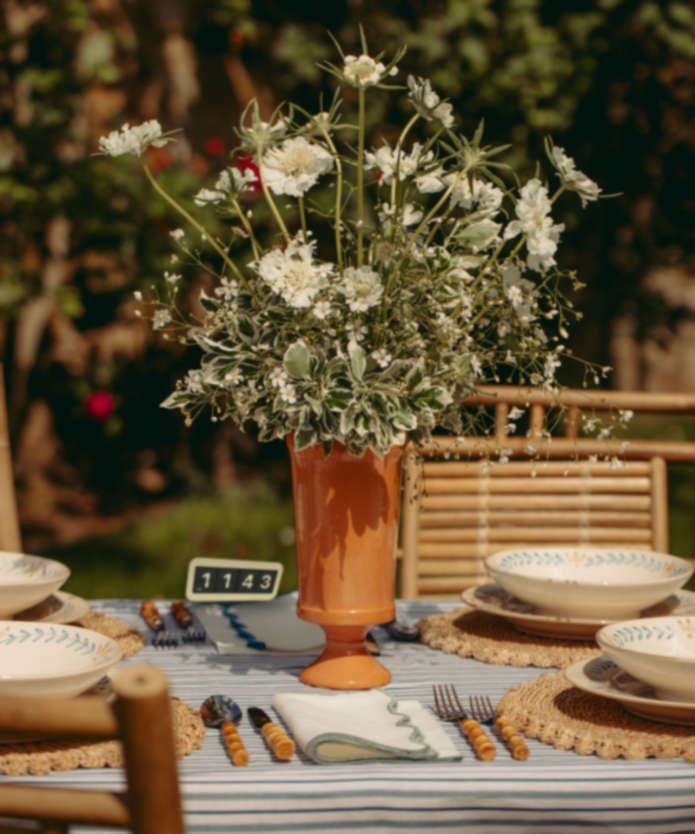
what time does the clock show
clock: 11:43
